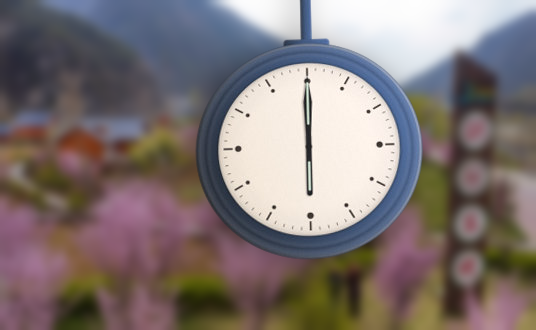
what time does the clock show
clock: 6:00
